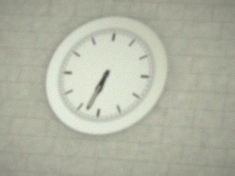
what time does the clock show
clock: 6:33
